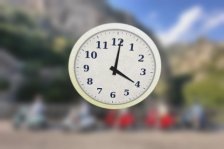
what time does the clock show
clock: 4:01
